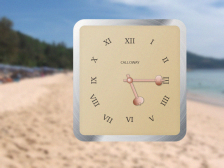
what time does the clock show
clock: 5:15
